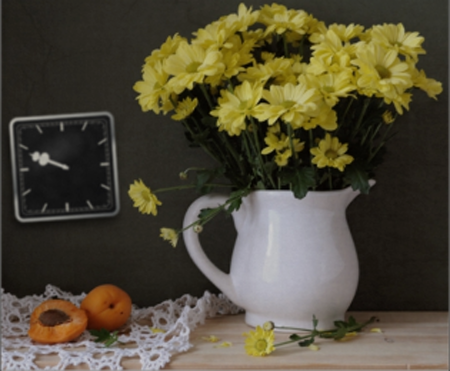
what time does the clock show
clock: 9:49
